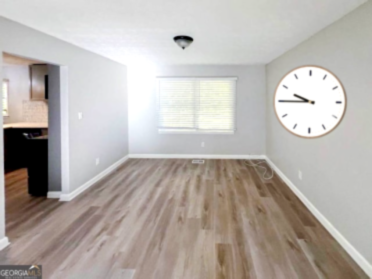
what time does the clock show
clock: 9:45
